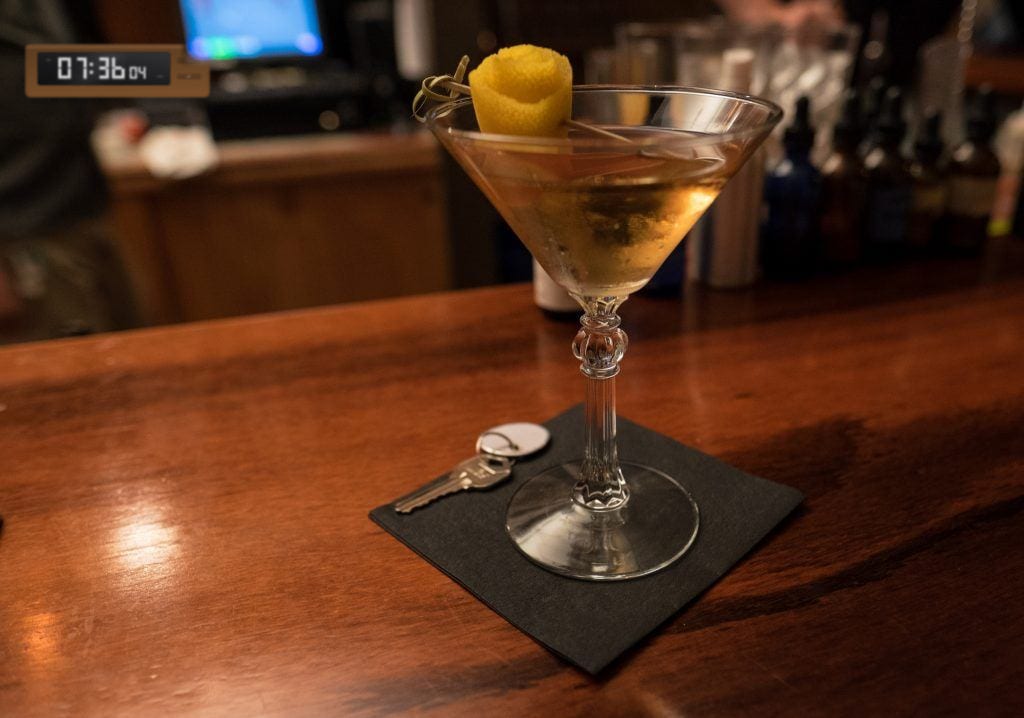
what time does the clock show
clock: 7:36:04
